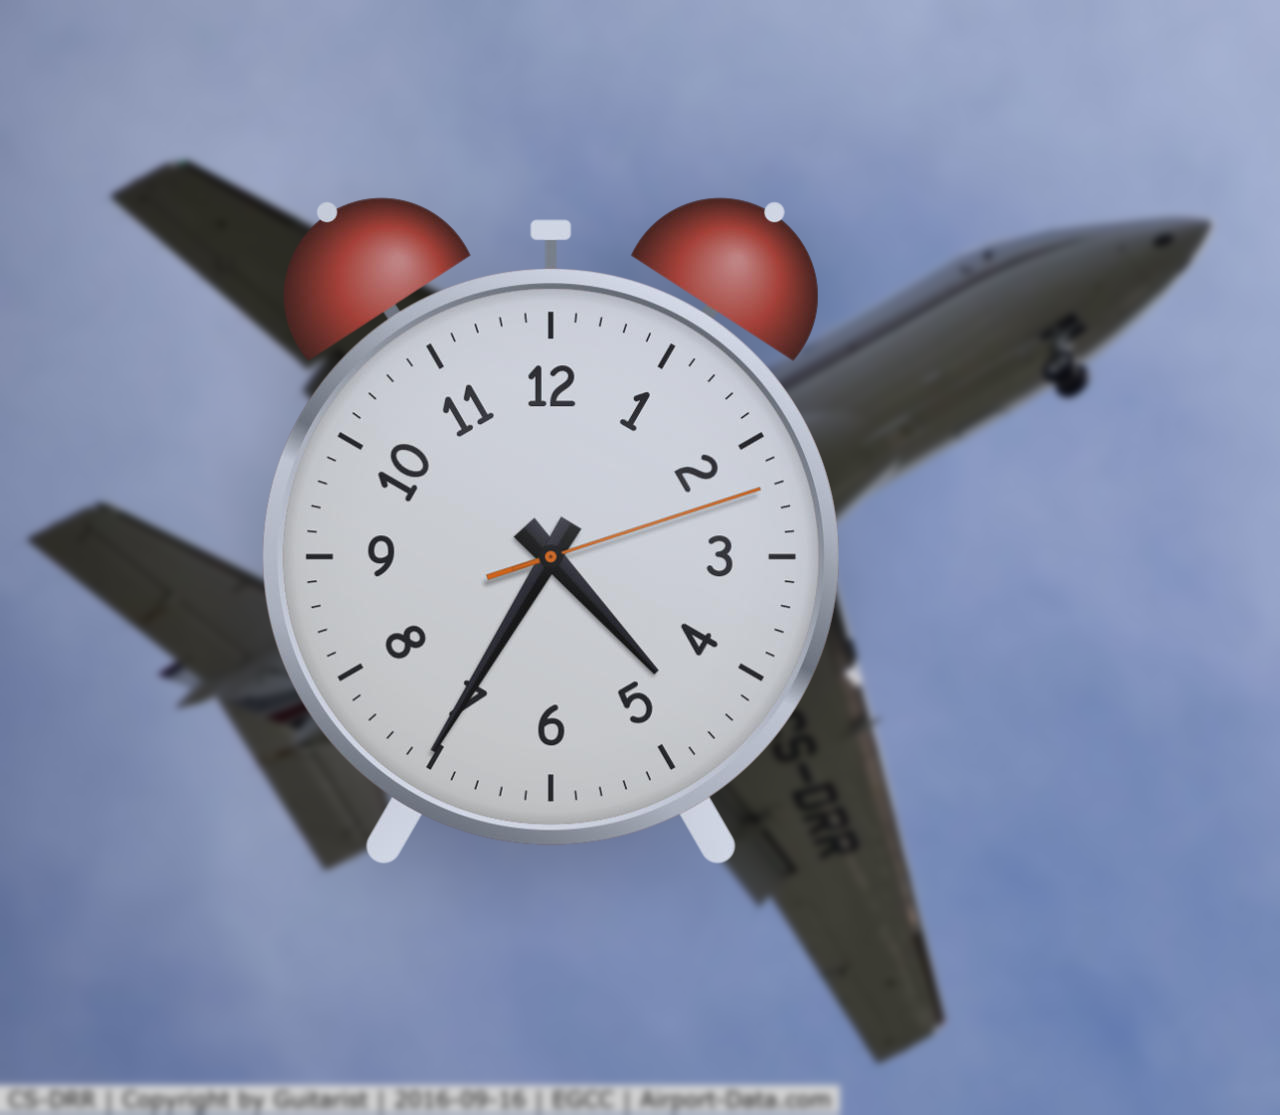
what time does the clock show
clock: 4:35:12
